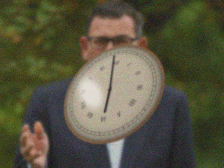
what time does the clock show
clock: 5:59
